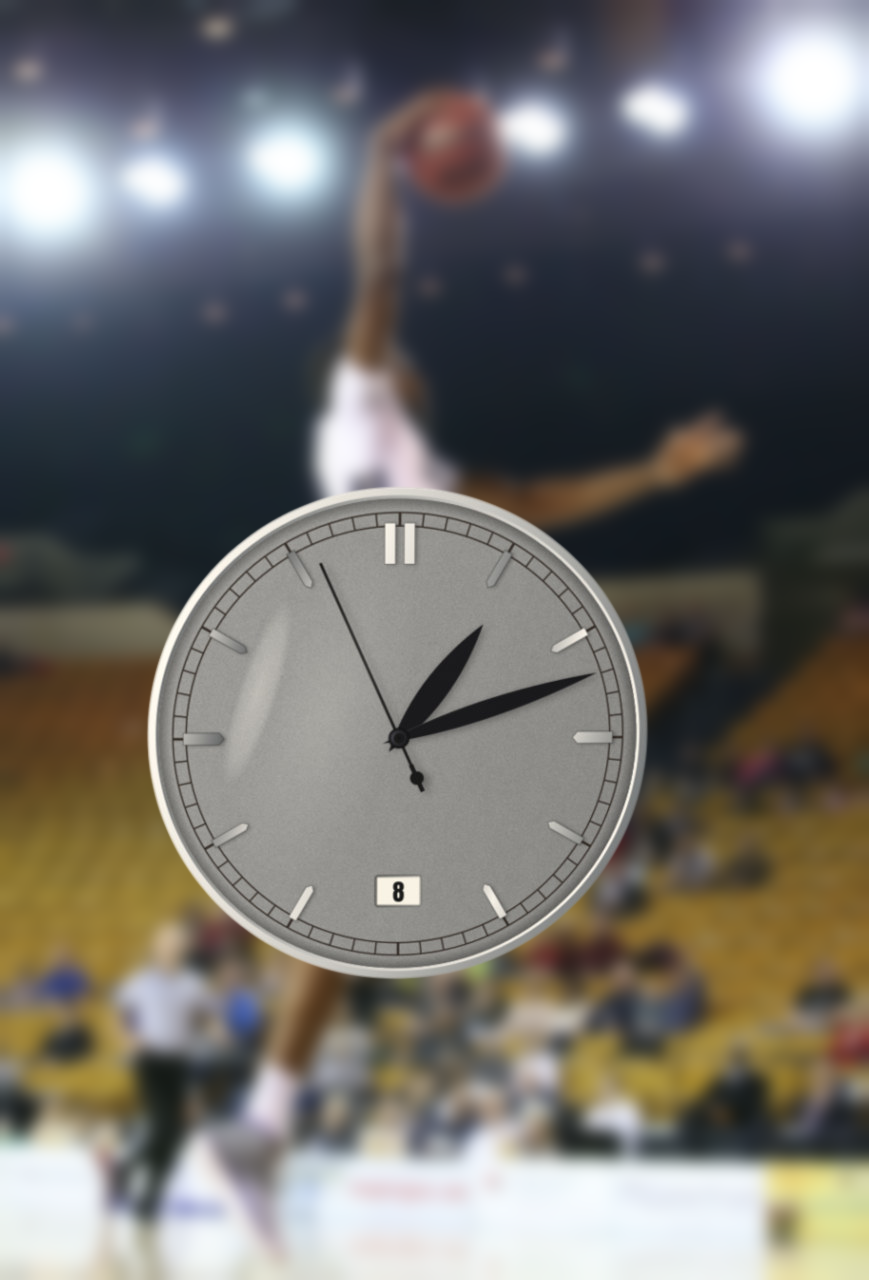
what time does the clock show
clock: 1:11:56
